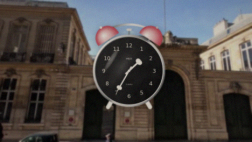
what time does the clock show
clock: 1:35
